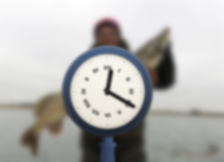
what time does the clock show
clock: 12:20
